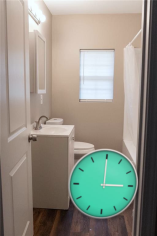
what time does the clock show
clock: 3:00
